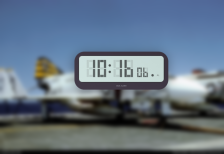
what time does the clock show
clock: 10:16:06
